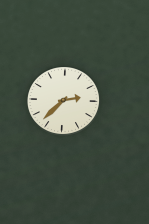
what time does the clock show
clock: 2:37
